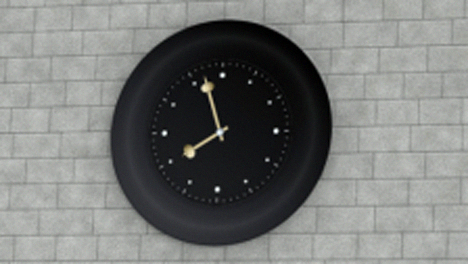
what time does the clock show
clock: 7:57
